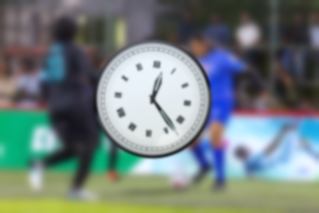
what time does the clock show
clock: 12:23
